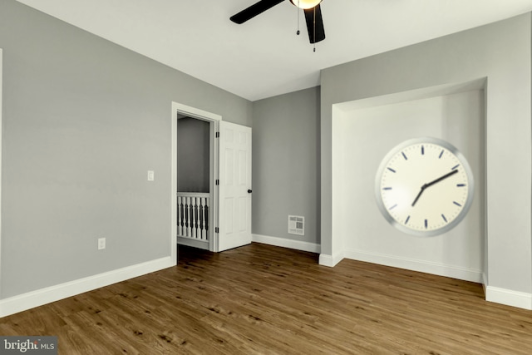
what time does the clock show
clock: 7:11
